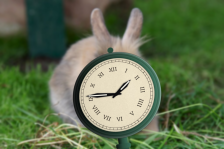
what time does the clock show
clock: 1:46
